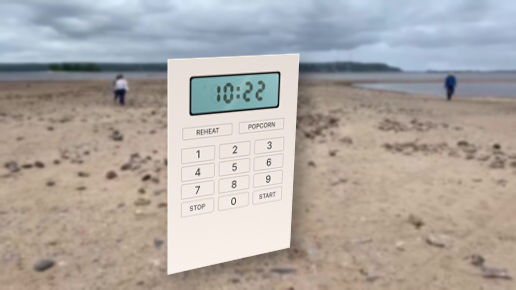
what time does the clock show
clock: 10:22
